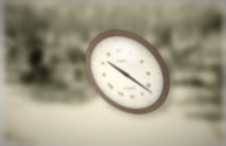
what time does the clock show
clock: 10:22
